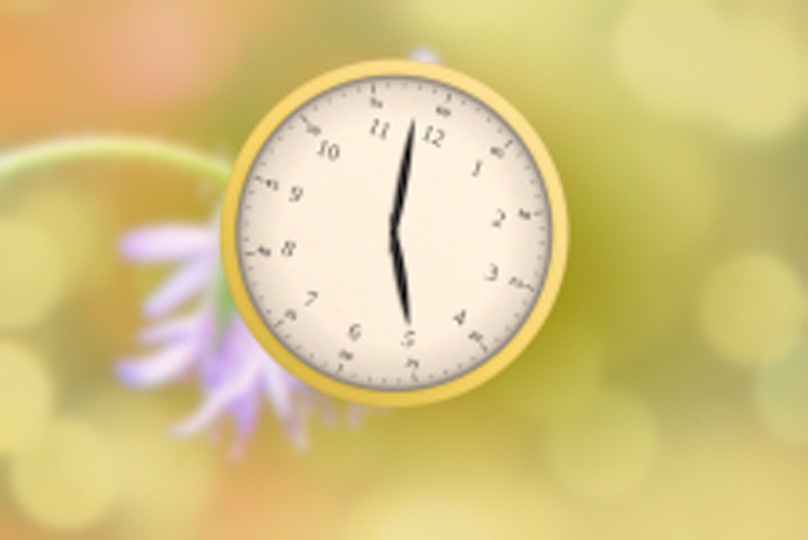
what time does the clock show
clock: 4:58
